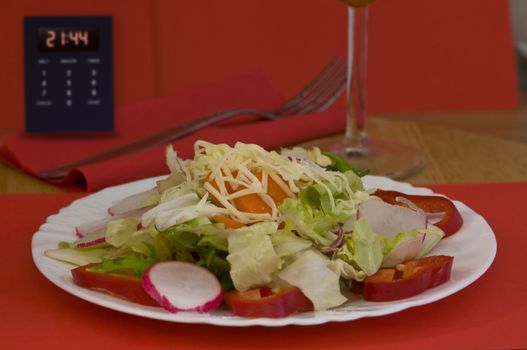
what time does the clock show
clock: 21:44
